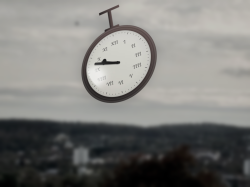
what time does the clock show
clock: 9:48
